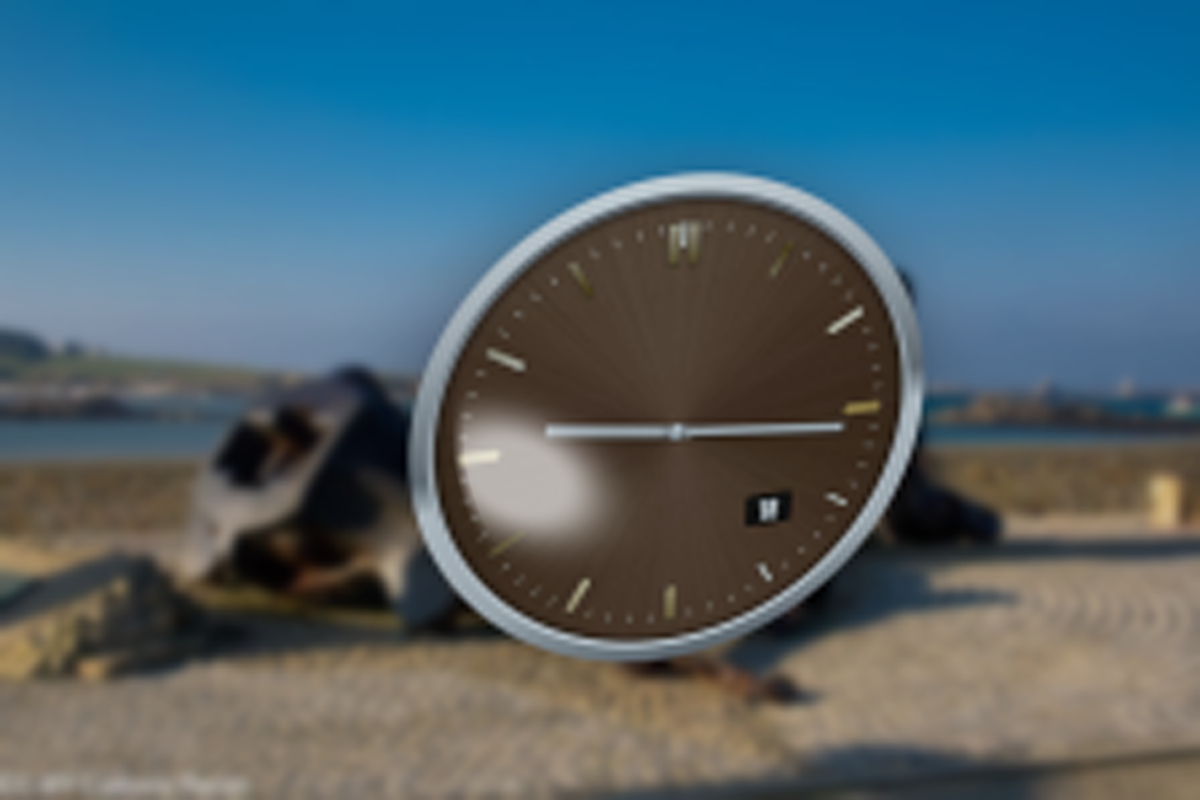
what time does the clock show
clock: 9:16
